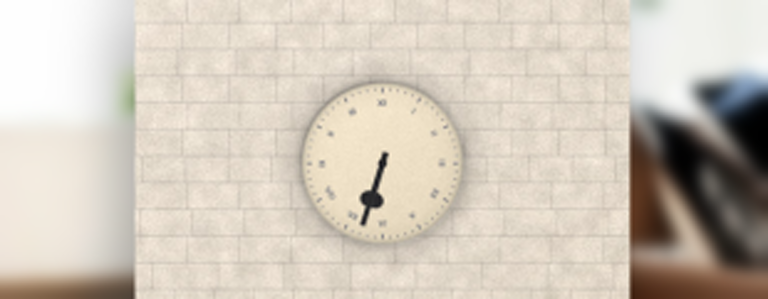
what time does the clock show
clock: 6:33
